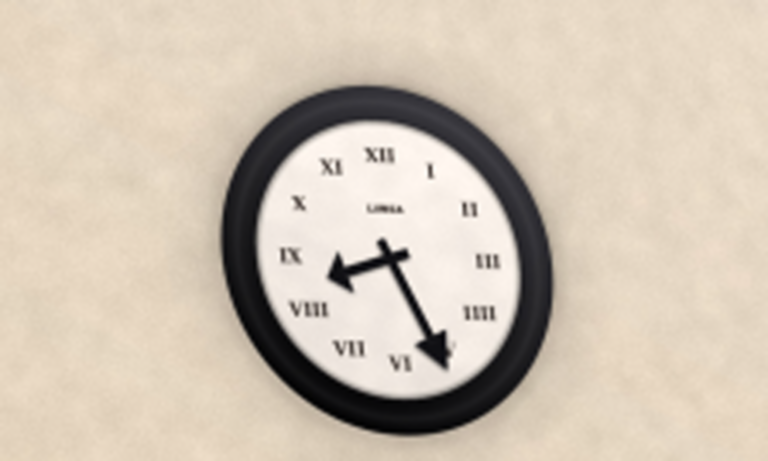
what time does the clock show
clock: 8:26
